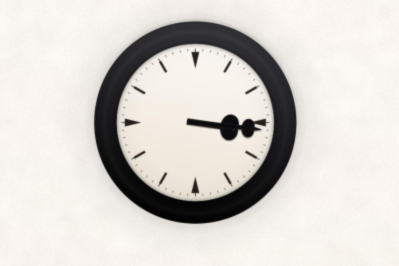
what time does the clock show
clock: 3:16
